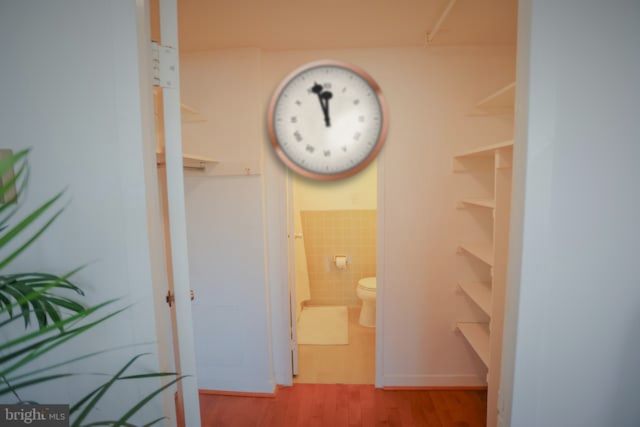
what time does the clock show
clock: 11:57
